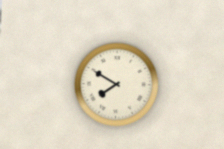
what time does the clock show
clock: 7:50
